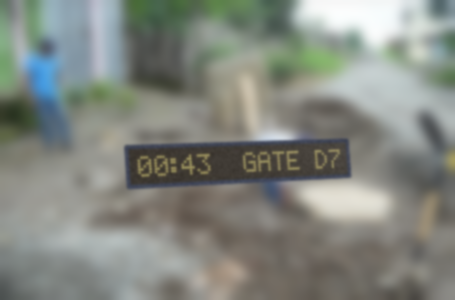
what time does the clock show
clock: 0:43
